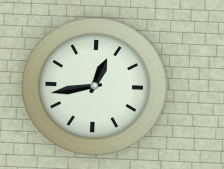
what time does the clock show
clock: 12:43
